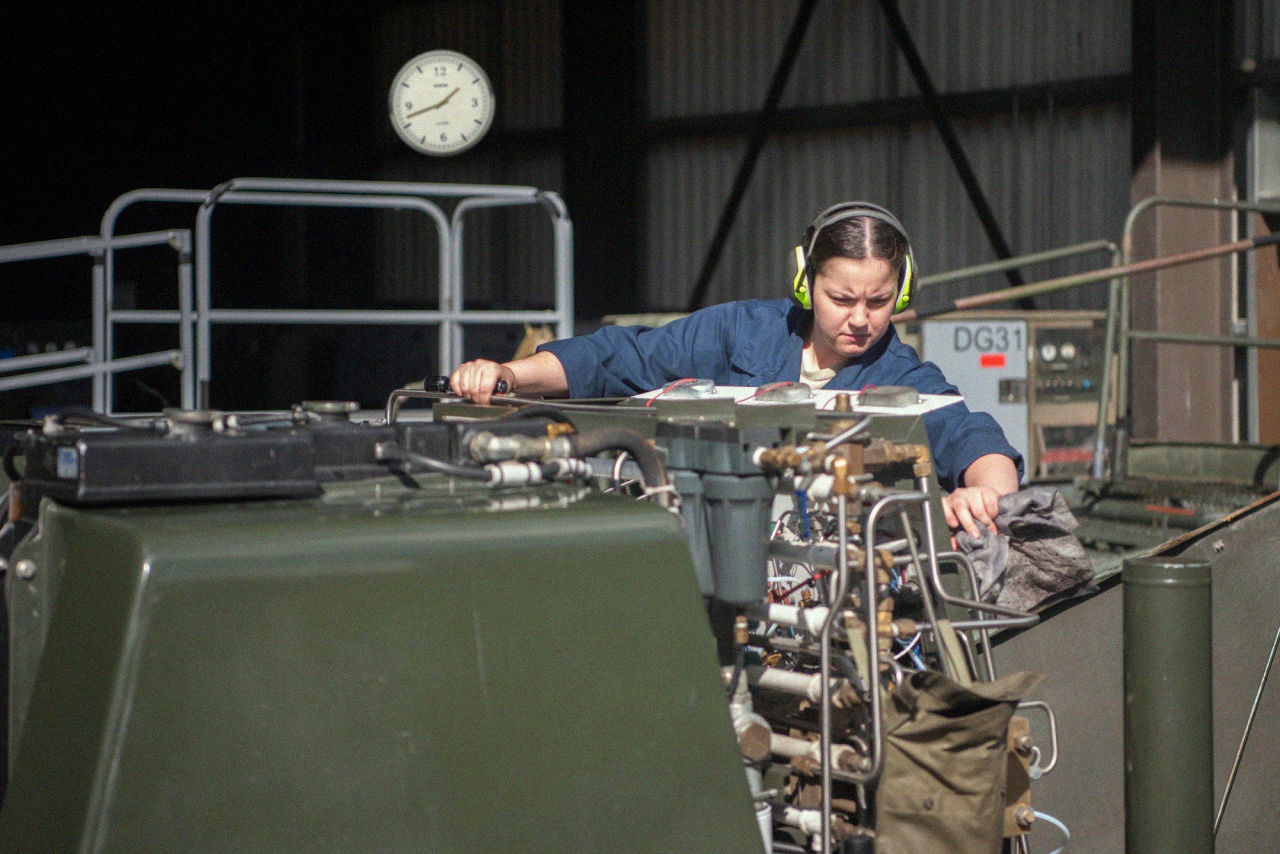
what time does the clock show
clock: 1:42
